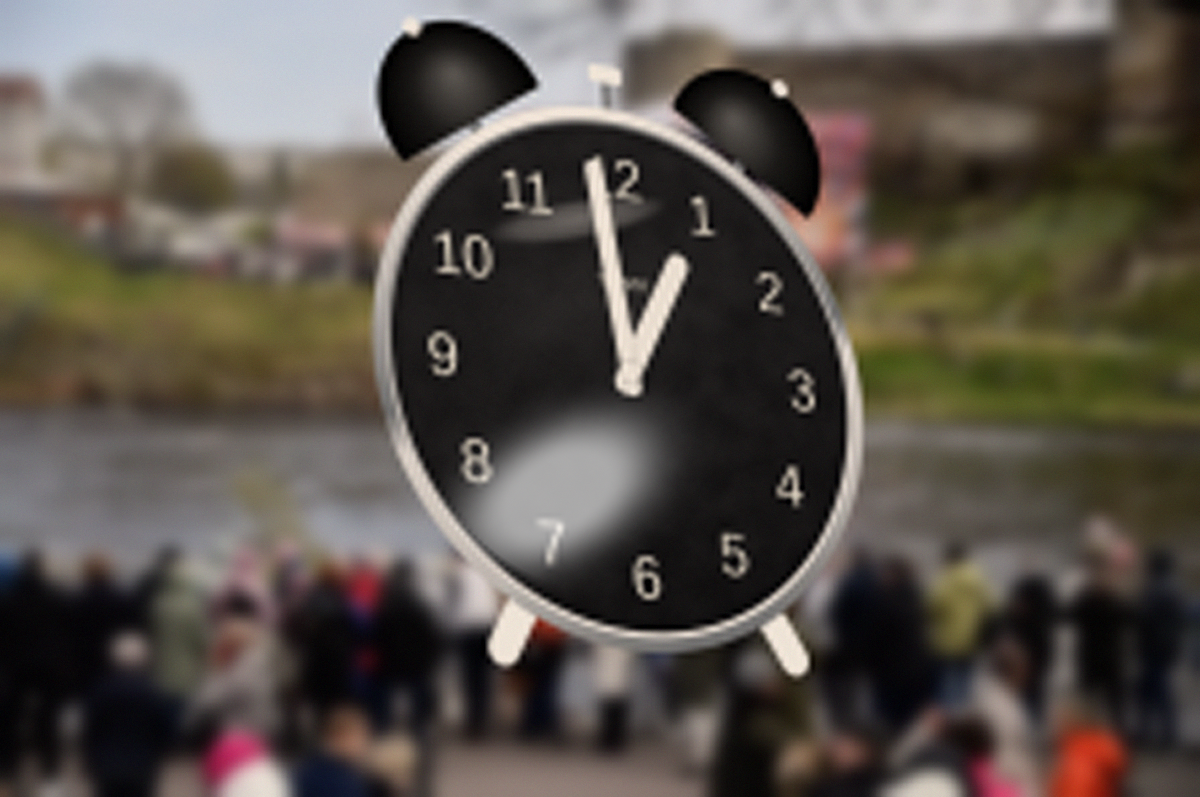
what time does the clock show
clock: 12:59
